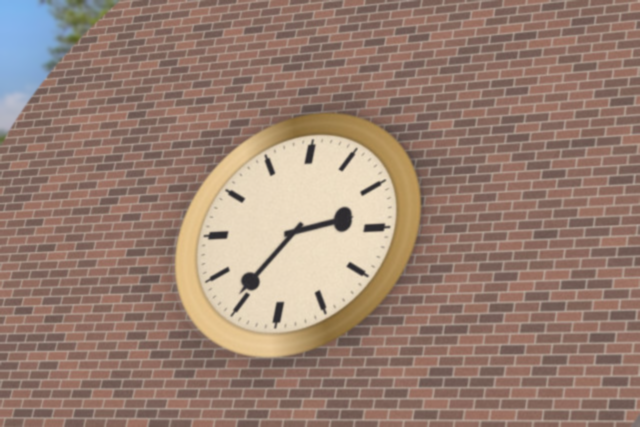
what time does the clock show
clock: 2:36
